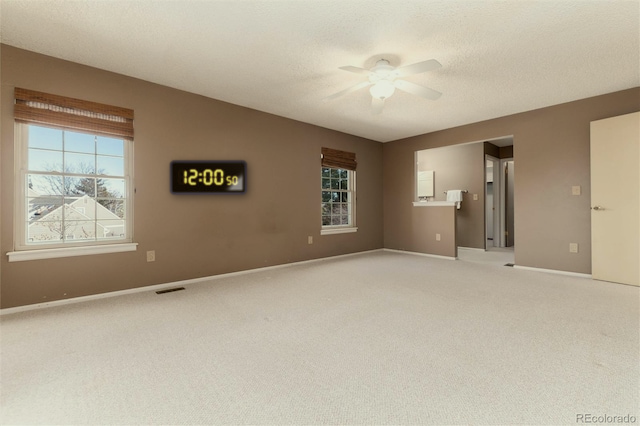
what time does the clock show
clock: 12:00
